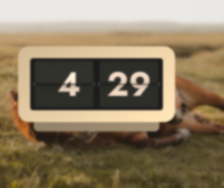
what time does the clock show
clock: 4:29
